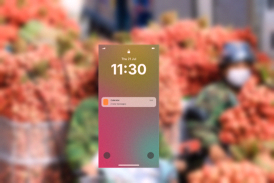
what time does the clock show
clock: 11:30
